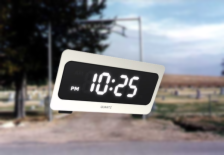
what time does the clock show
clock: 10:25
